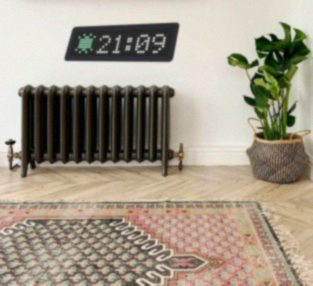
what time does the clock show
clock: 21:09
